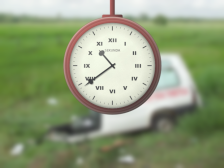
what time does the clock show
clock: 10:39
